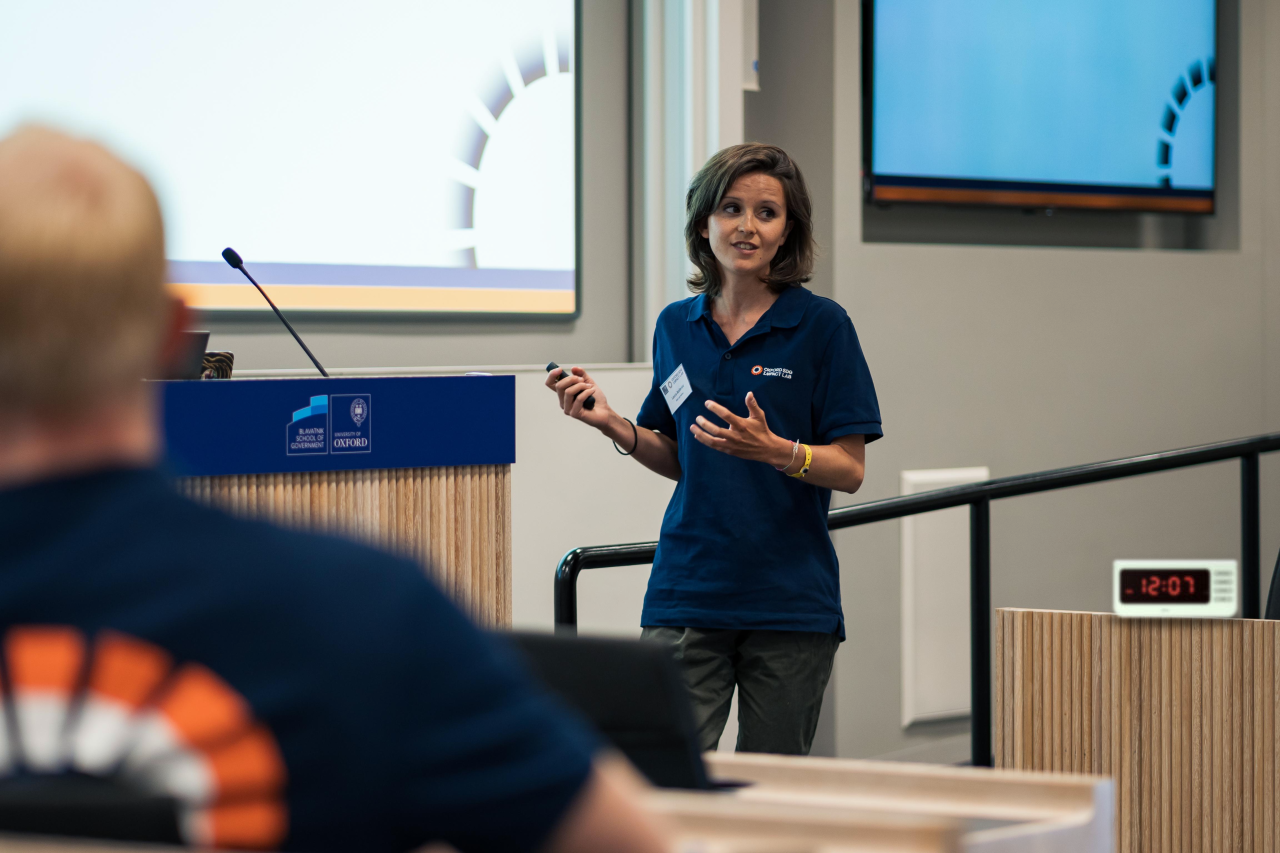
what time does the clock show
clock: 12:07
